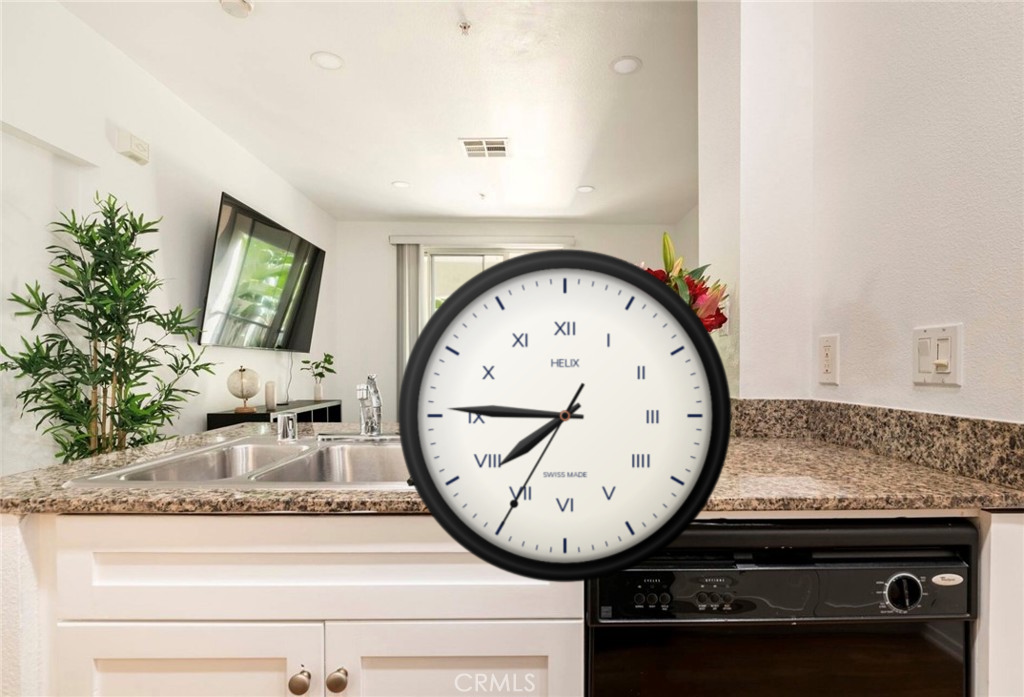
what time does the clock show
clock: 7:45:35
